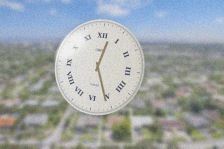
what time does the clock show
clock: 12:26
